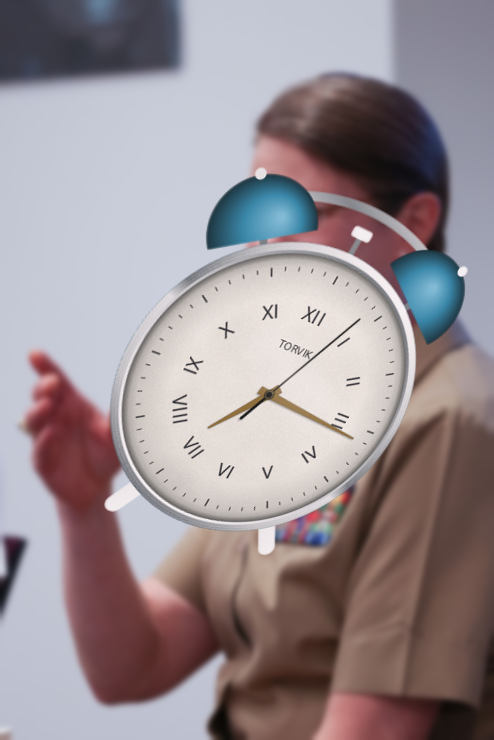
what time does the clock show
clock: 7:16:04
